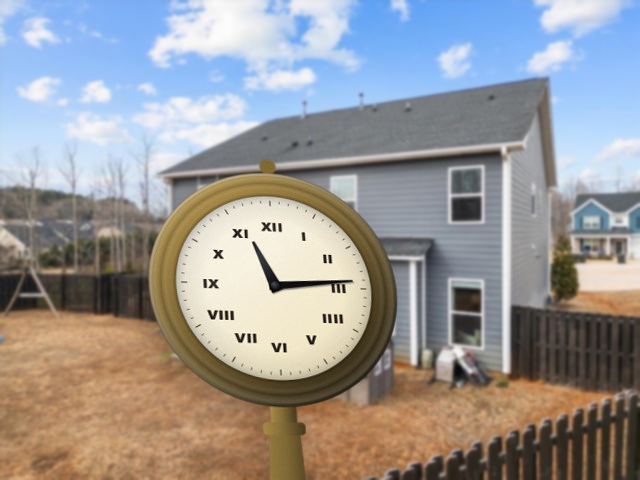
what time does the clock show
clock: 11:14
